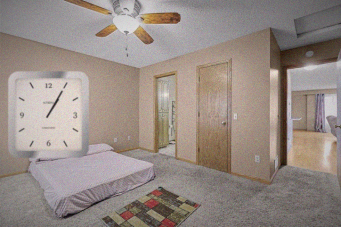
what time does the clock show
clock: 1:05
